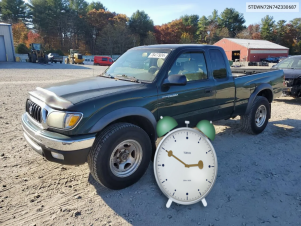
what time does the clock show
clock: 2:50
